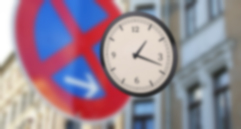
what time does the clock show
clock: 1:18
